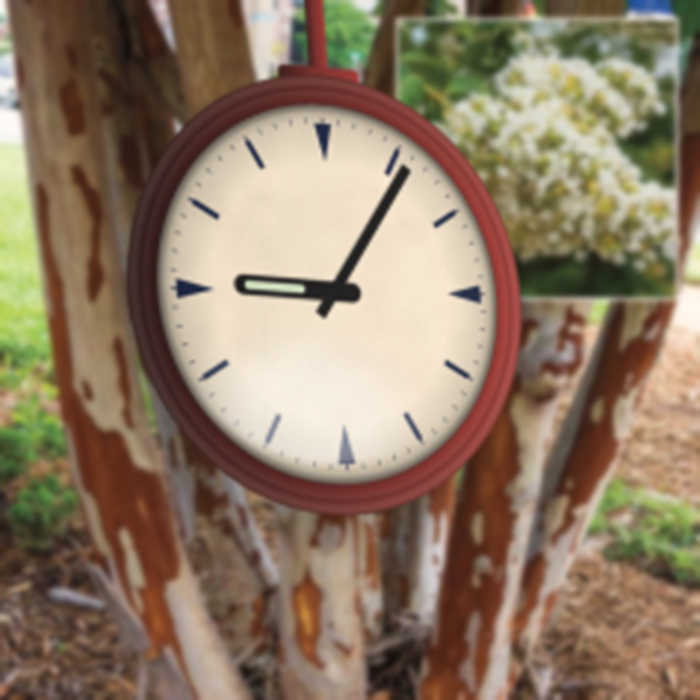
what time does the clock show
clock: 9:06
